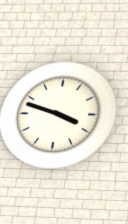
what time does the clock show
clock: 3:48
